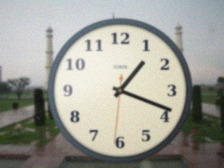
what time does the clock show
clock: 1:18:31
